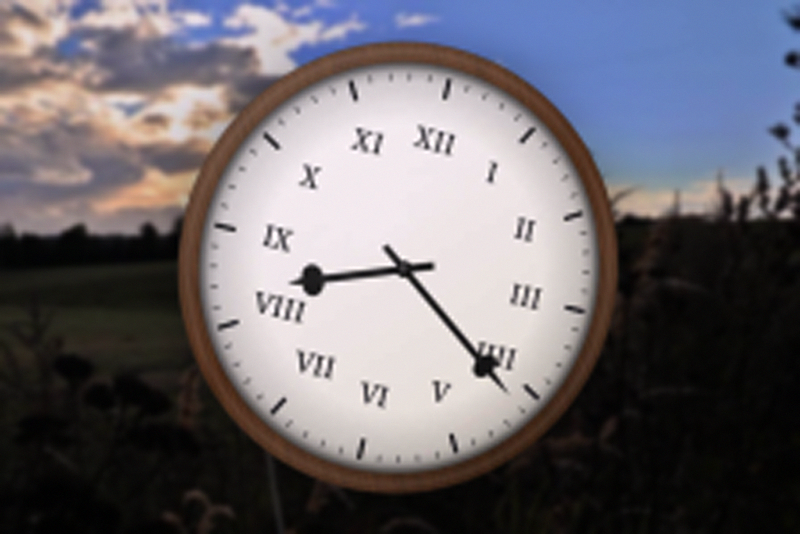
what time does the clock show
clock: 8:21
